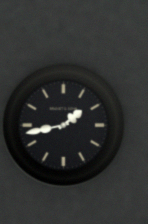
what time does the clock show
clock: 1:43
